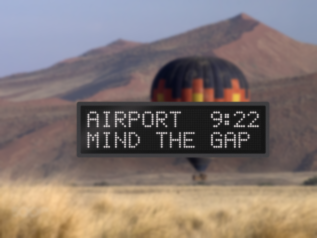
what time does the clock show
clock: 9:22
